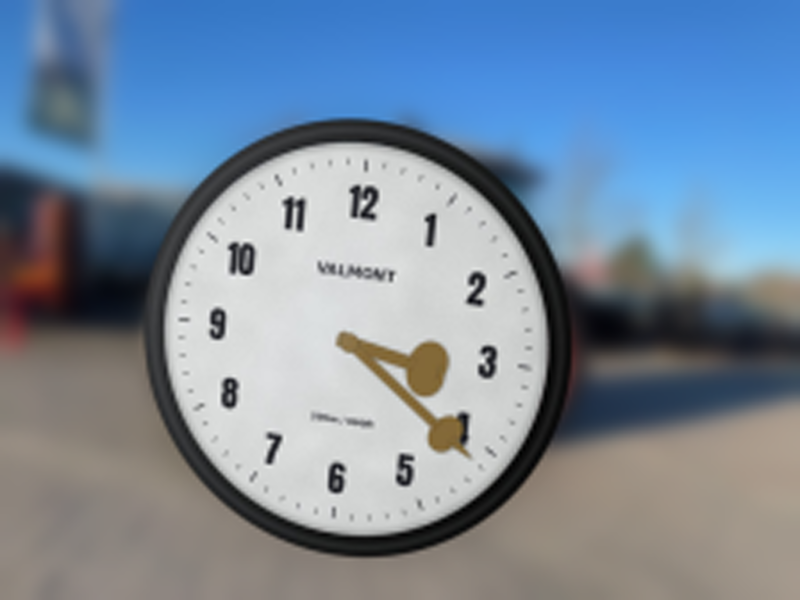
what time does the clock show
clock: 3:21
